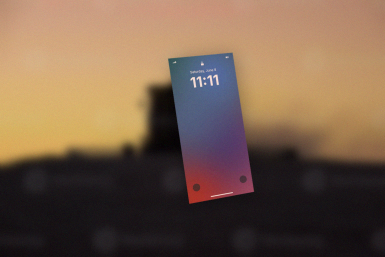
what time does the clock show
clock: 11:11
